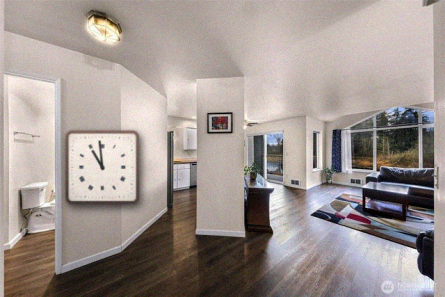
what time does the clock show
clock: 10:59
